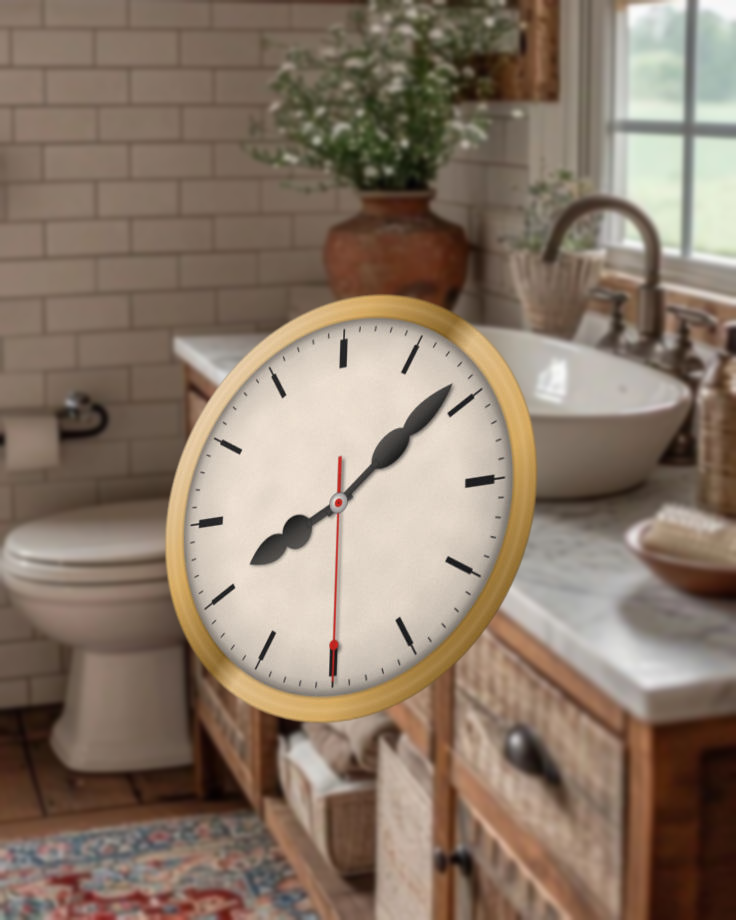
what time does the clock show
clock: 8:08:30
